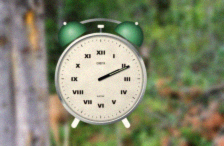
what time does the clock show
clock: 2:11
